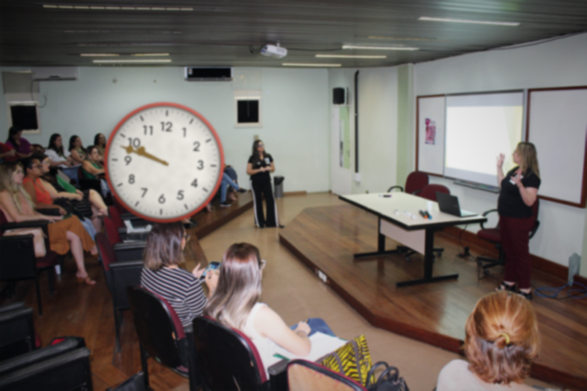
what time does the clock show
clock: 9:48
